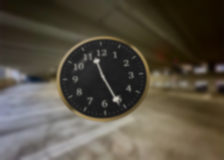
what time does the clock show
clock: 11:26
